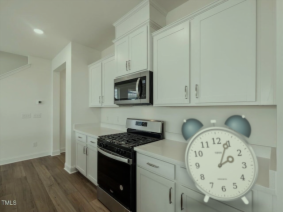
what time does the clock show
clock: 2:04
